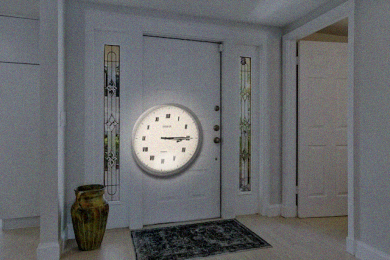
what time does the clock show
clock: 3:15
